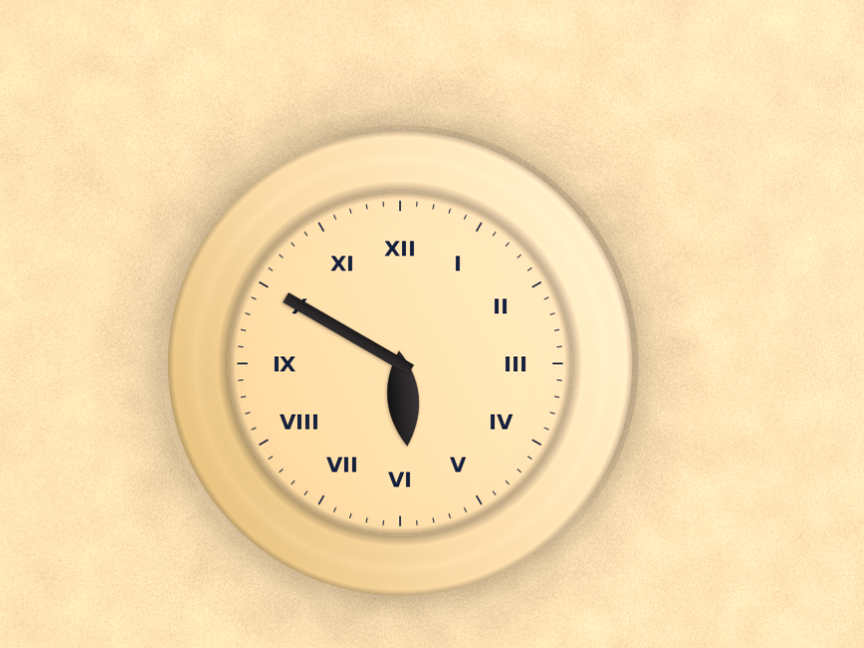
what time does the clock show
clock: 5:50
